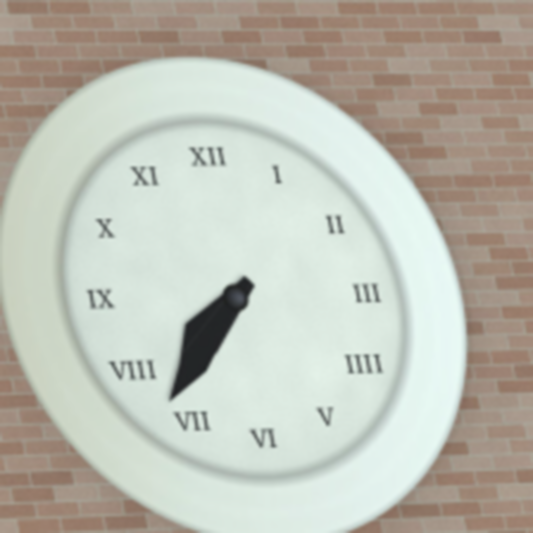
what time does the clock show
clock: 7:37
